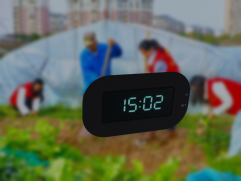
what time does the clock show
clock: 15:02
